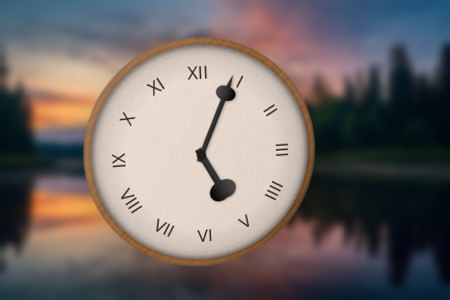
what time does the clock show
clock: 5:04
